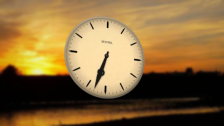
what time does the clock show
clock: 6:33
